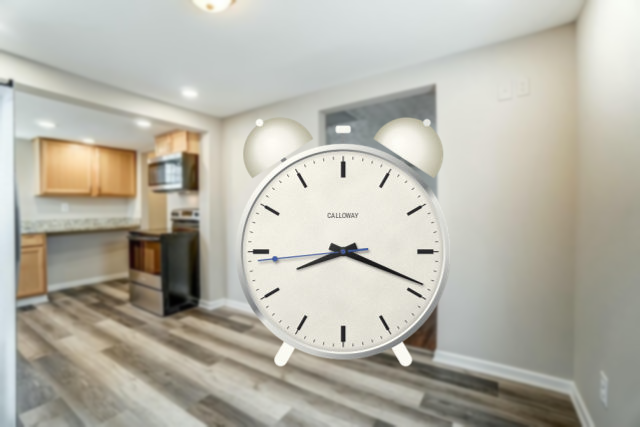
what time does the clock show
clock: 8:18:44
